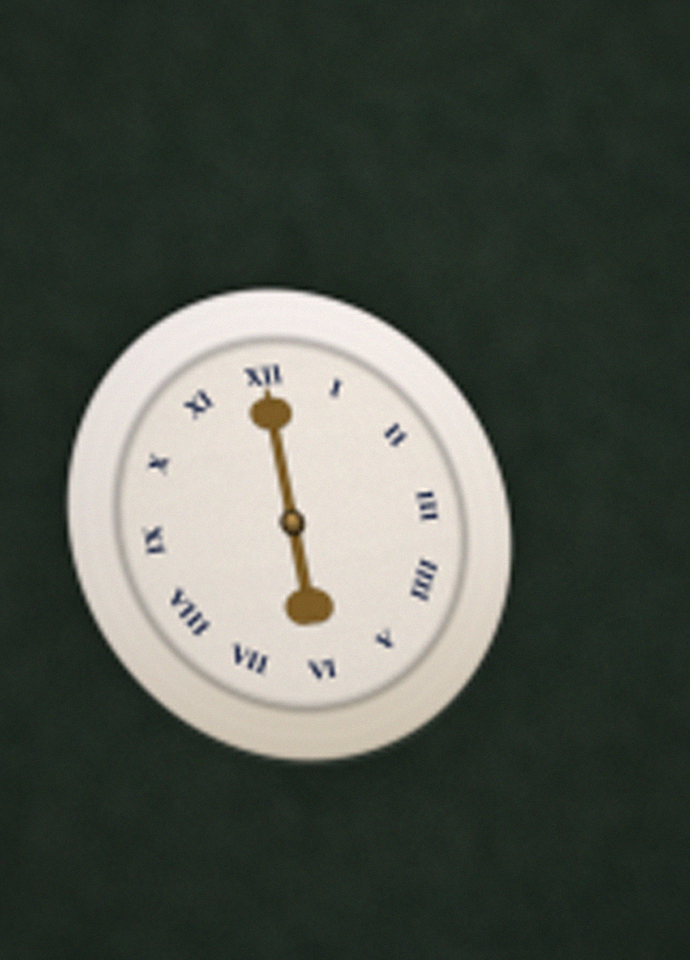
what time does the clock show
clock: 6:00
